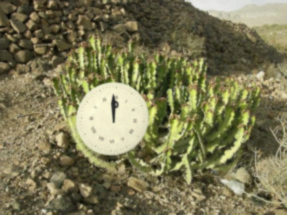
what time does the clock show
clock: 11:59
